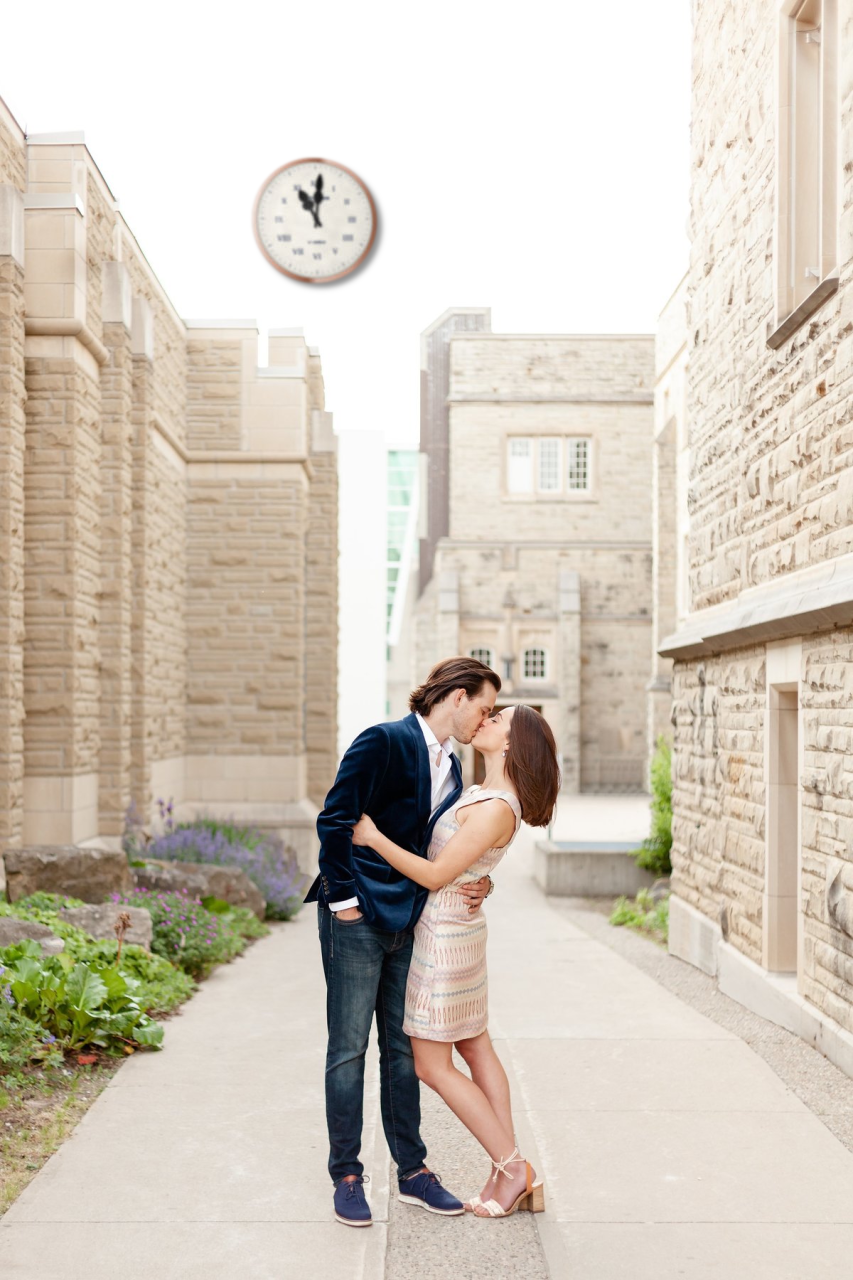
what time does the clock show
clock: 11:01
